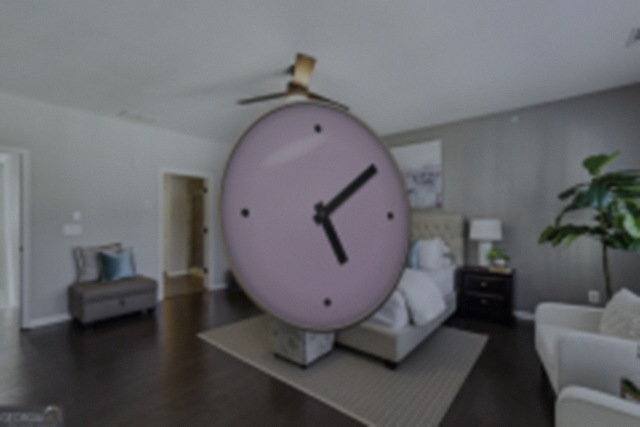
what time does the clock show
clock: 5:09
